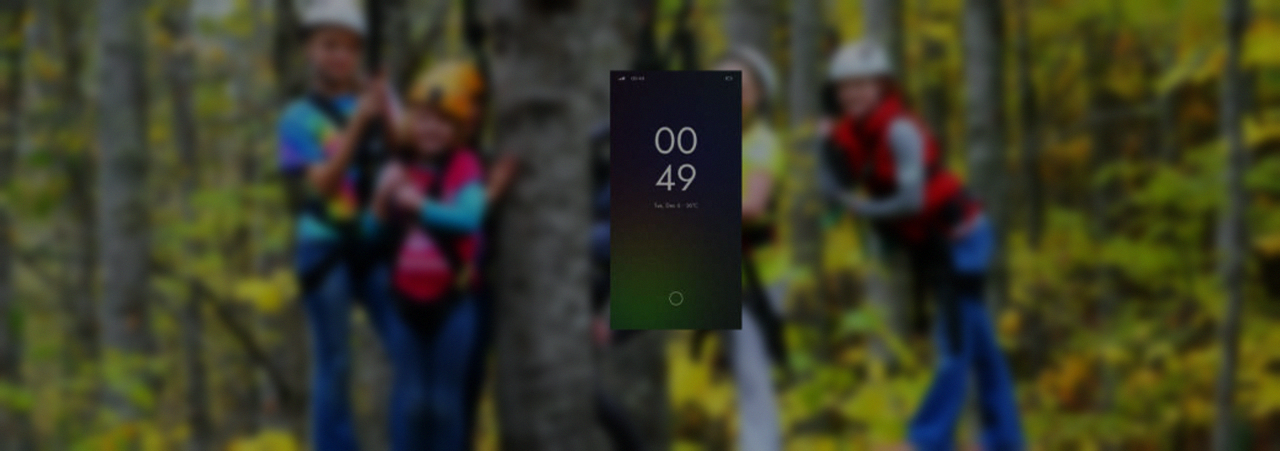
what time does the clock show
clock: 0:49
